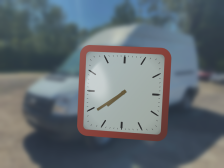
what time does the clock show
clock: 7:39
